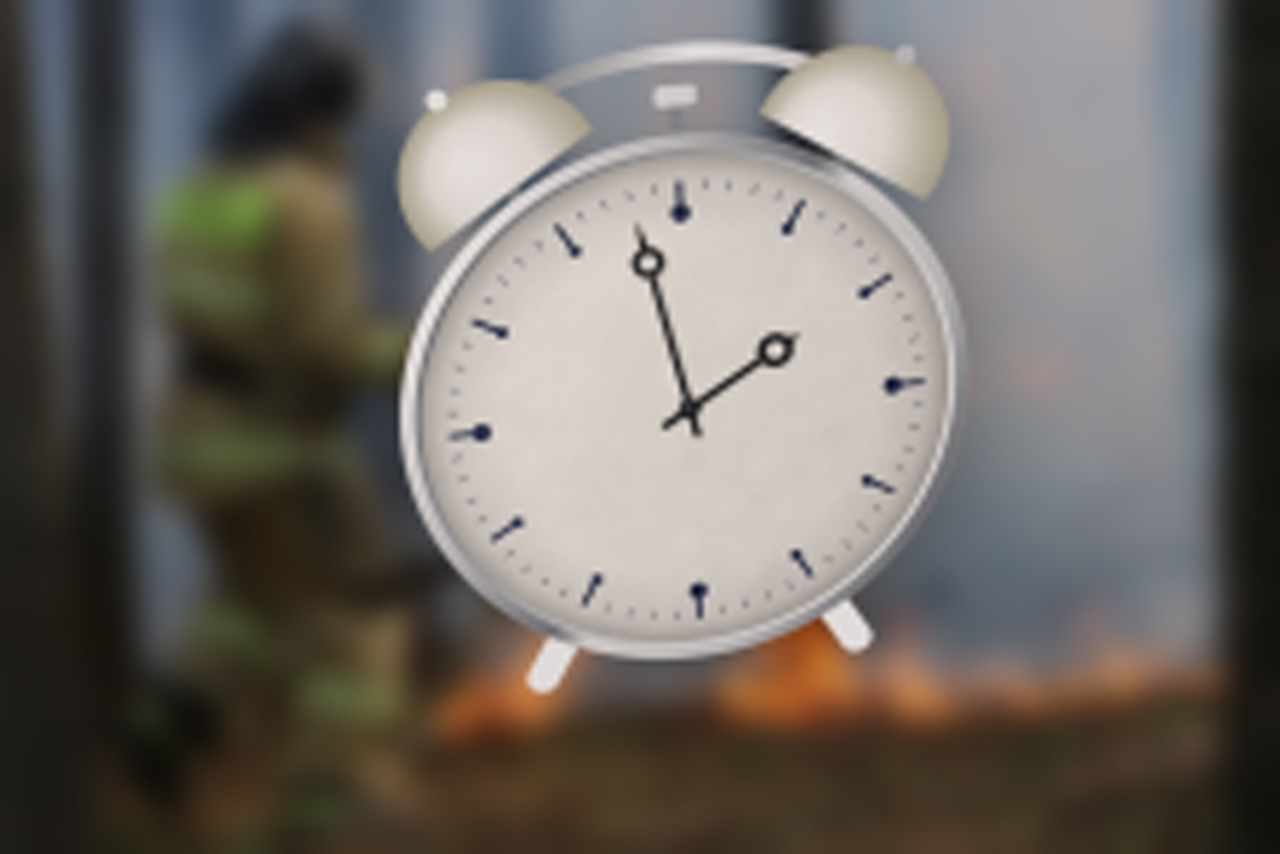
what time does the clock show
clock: 1:58
